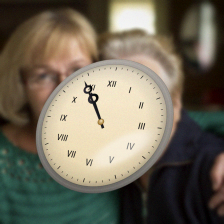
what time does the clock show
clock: 10:54
